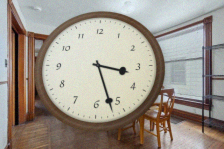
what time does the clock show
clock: 3:27
